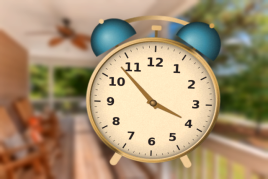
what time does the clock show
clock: 3:53
